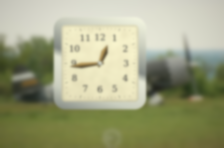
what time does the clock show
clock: 12:44
